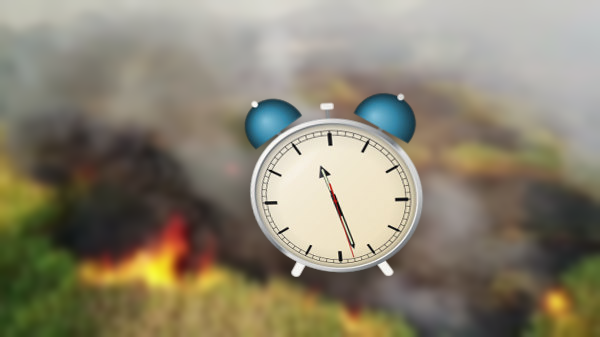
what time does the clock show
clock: 11:27:28
